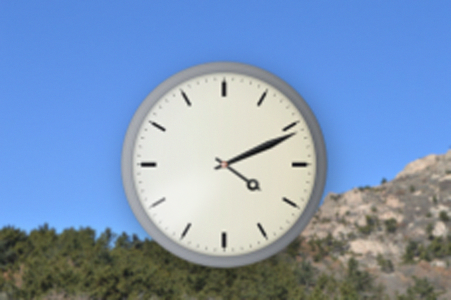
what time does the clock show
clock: 4:11
